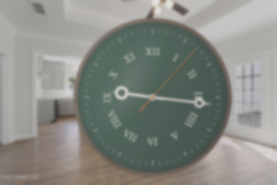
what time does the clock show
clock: 9:16:07
